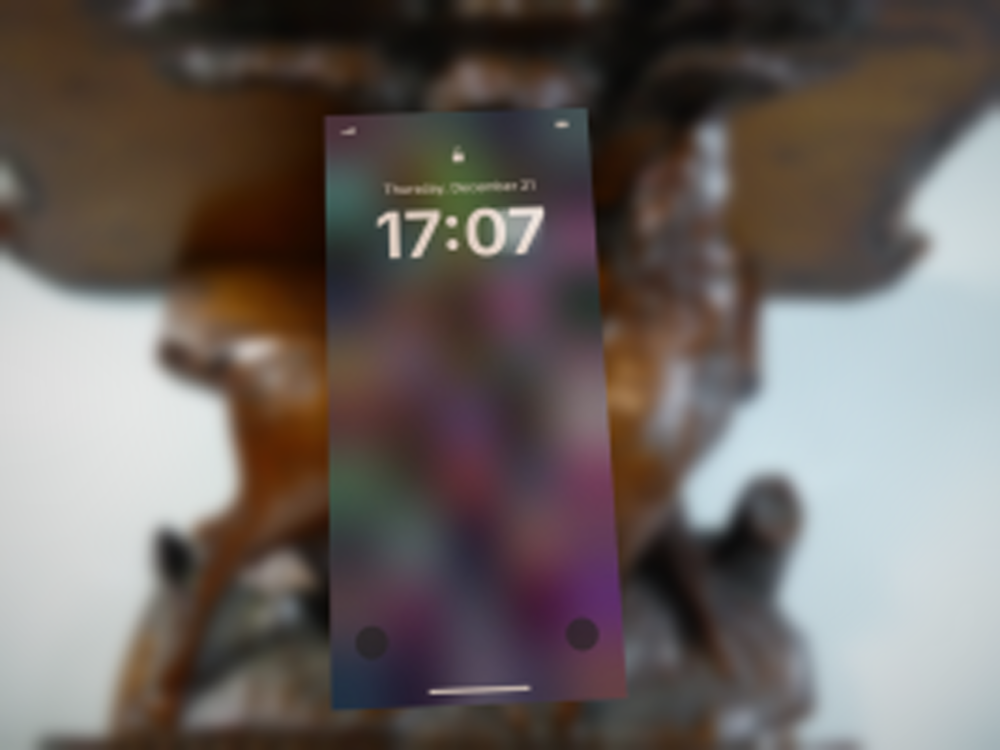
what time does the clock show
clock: 17:07
